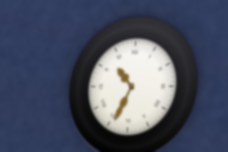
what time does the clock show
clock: 10:34
